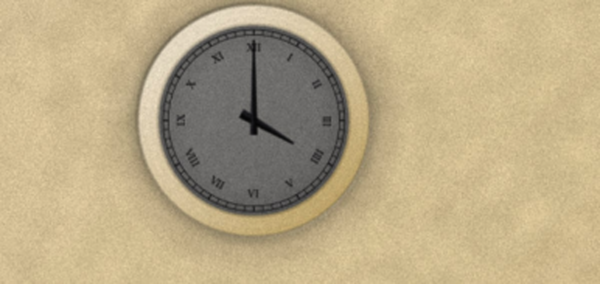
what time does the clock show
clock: 4:00
